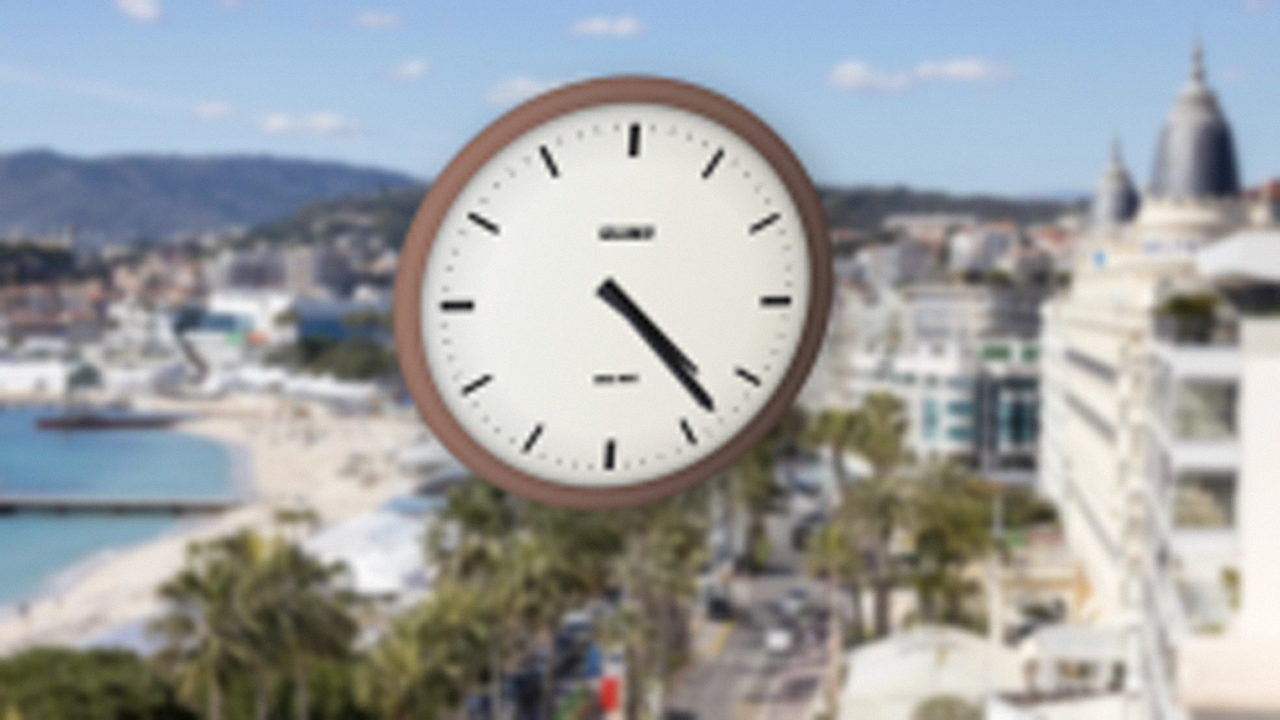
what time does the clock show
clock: 4:23
